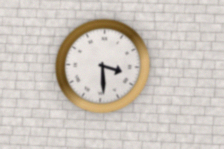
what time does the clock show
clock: 3:29
